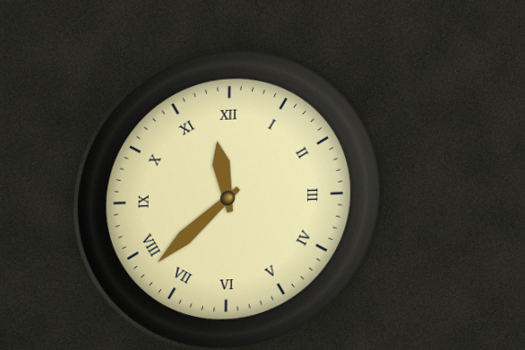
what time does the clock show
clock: 11:38
